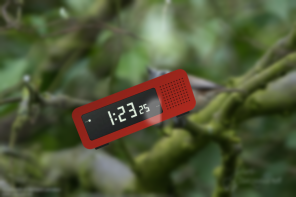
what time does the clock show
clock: 1:23:25
